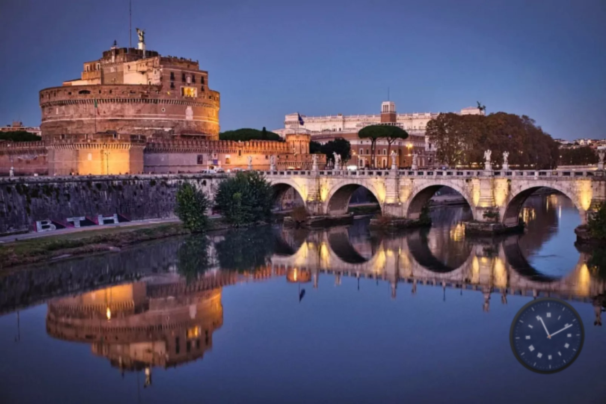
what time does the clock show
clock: 11:11
